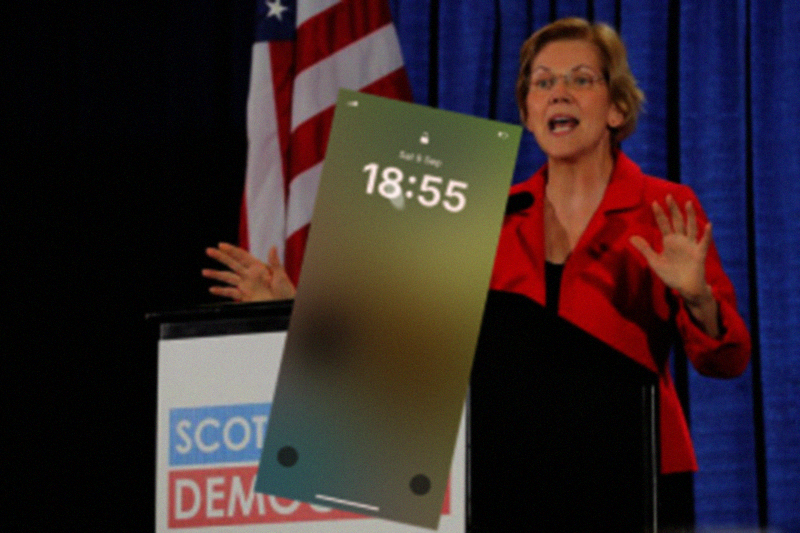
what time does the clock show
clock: 18:55
